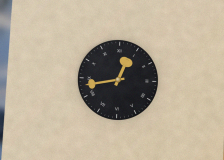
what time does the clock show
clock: 12:43
